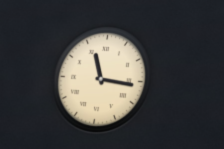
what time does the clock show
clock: 11:16
